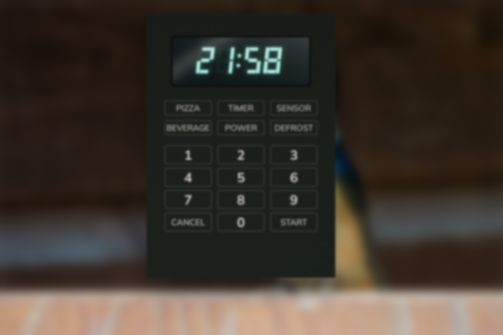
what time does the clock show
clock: 21:58
